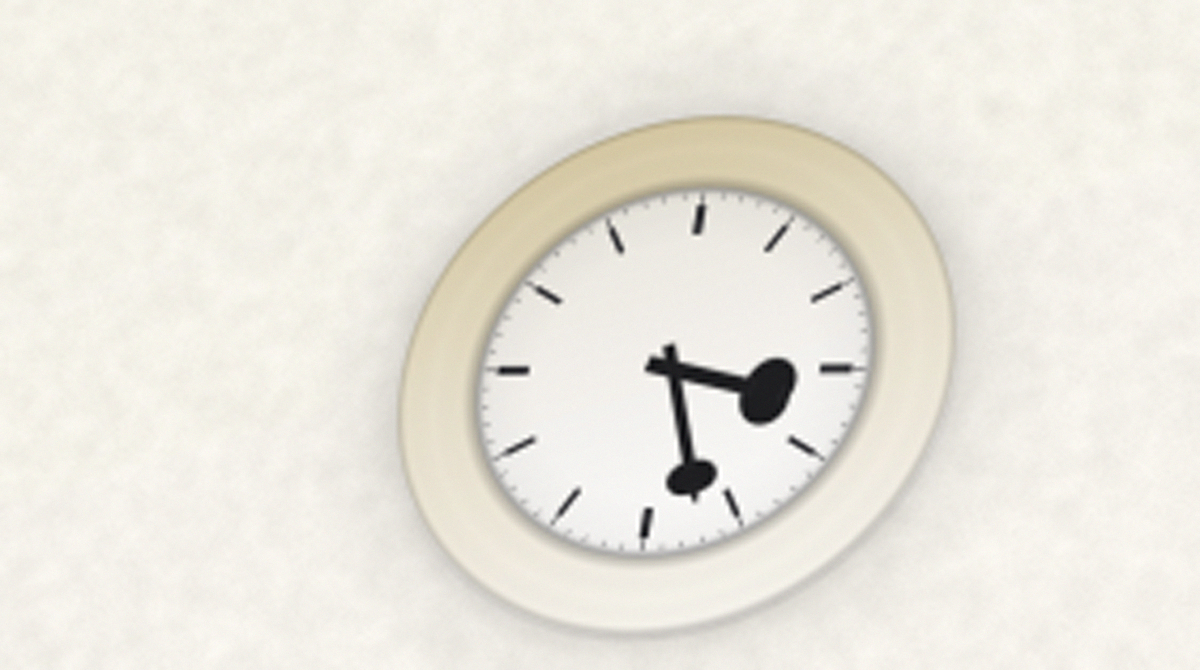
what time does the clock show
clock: 3:27
